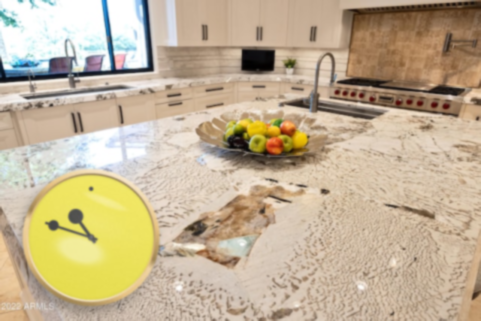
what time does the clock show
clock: 10:48
